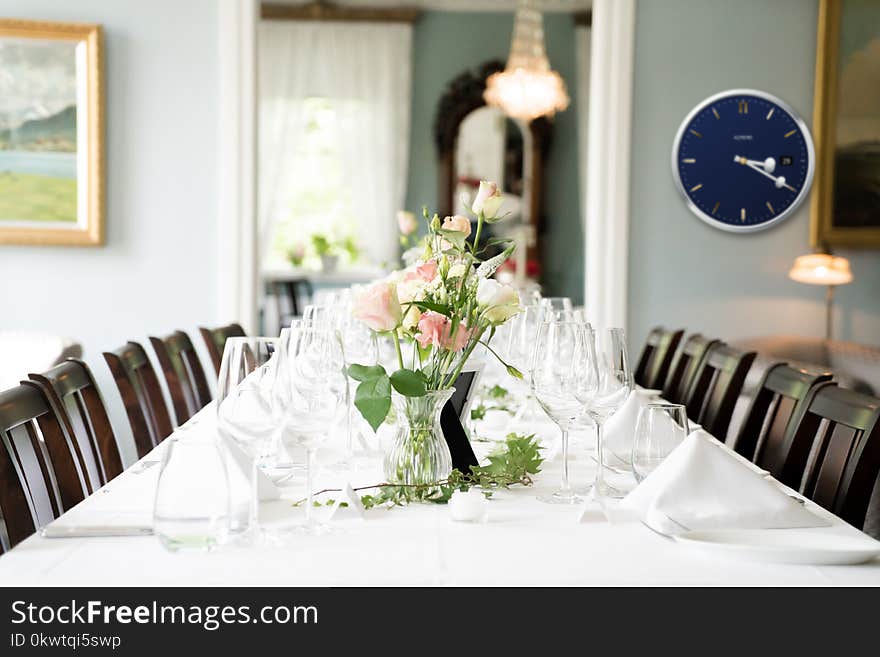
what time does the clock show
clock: 3:20
